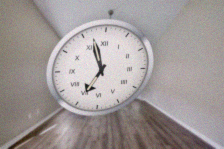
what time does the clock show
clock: 6:57
